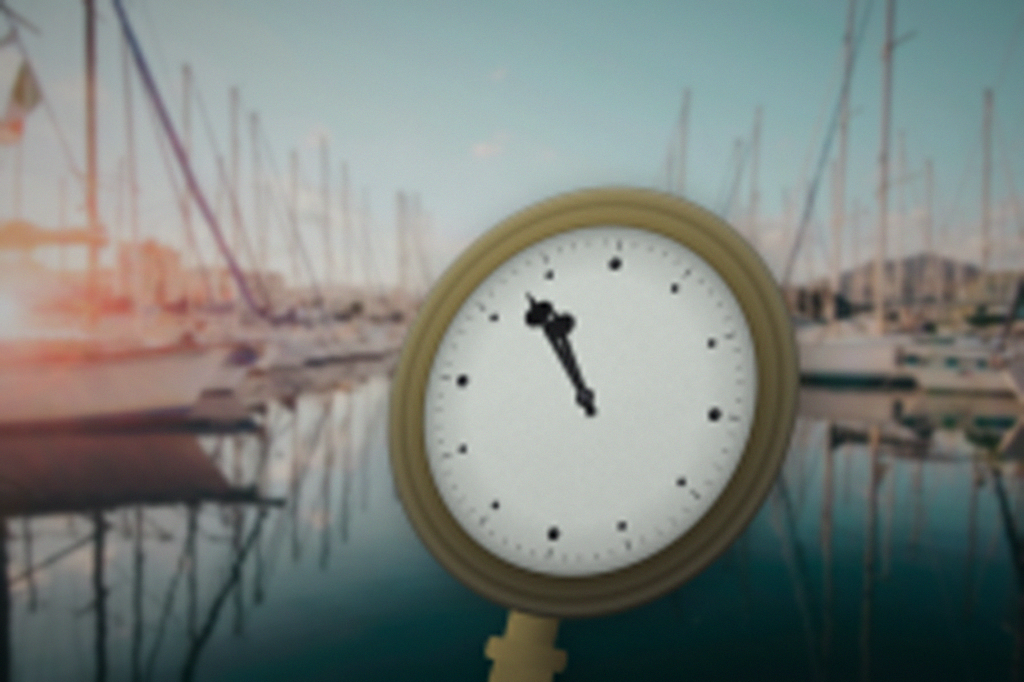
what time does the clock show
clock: 10:53
